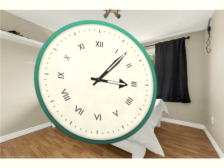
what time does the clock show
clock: 3:07
